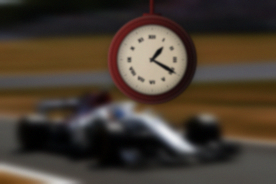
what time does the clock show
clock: 1:20
